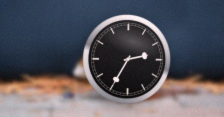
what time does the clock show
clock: 2:35
